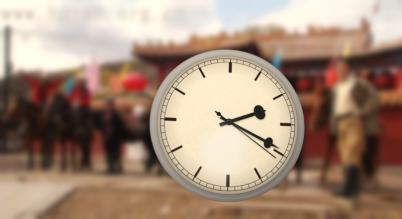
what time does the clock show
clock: 2:19:21
